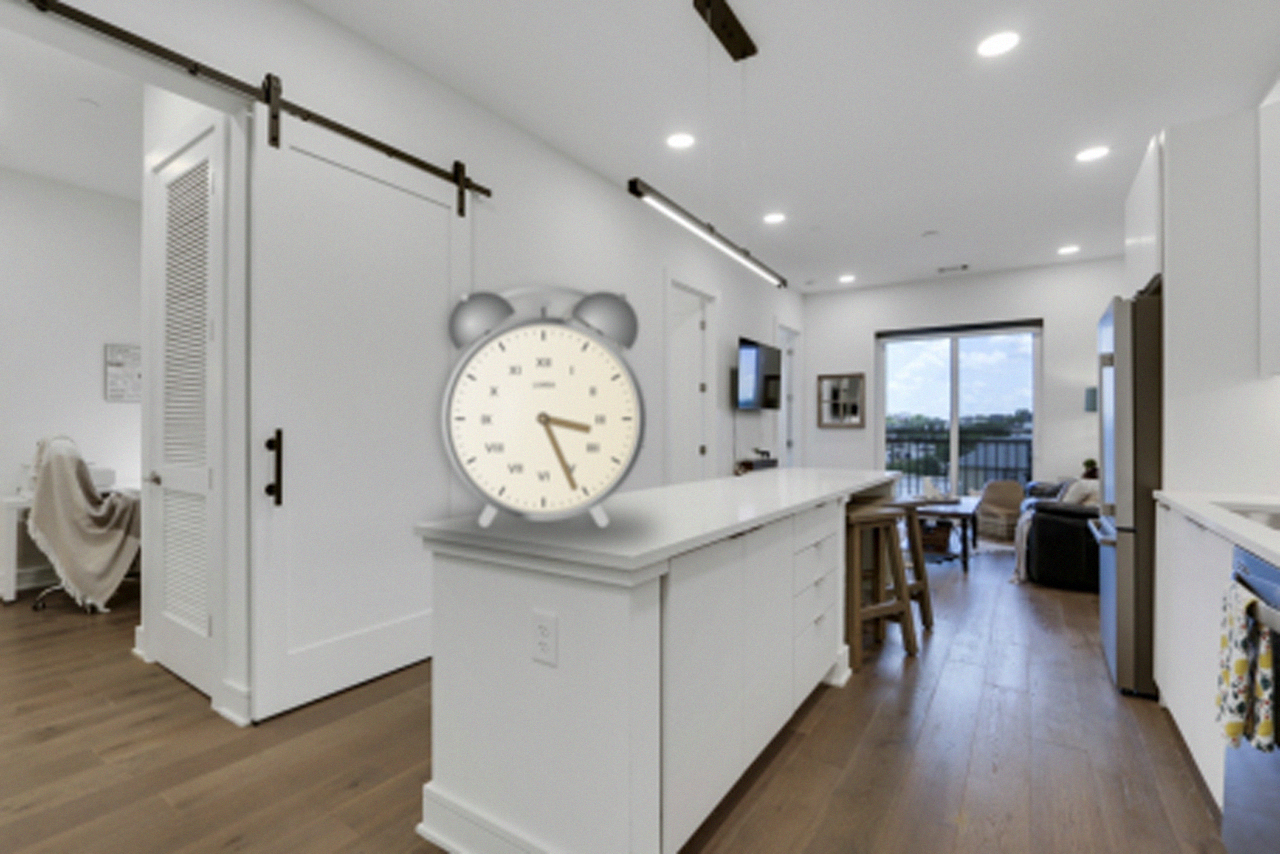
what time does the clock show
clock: 3:26
